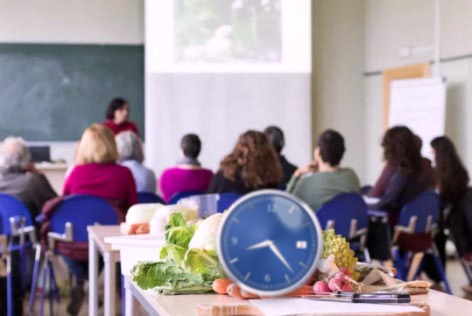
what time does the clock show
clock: 8:23
